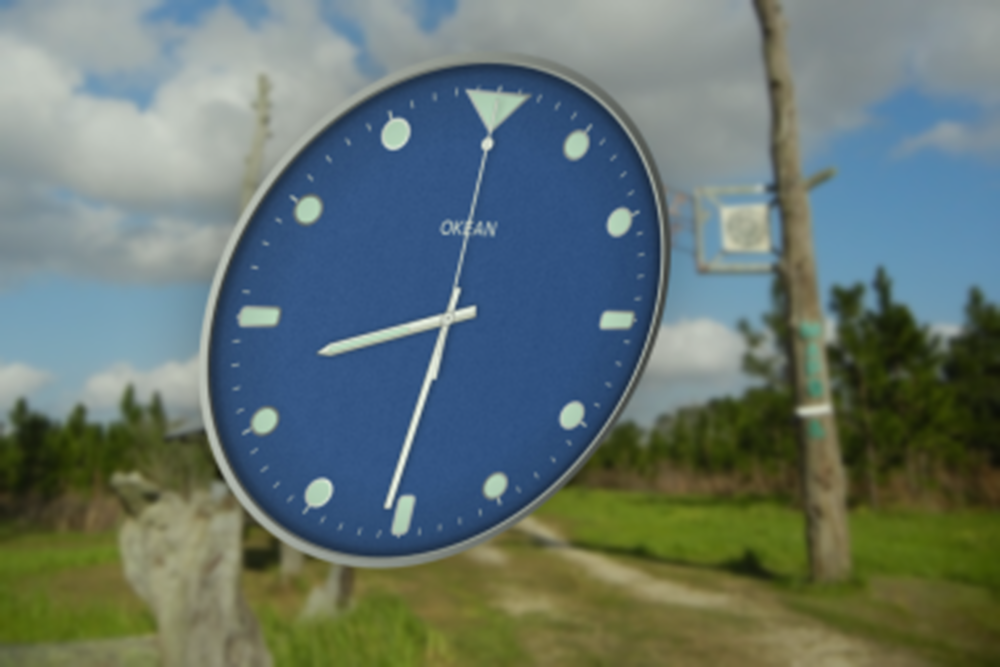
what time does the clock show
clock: 8:31:00
